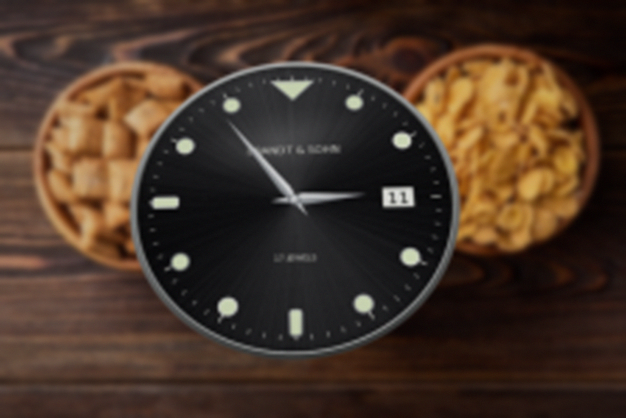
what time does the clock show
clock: 2:54
